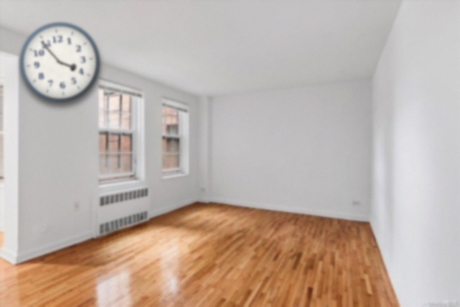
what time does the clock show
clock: 3:54
